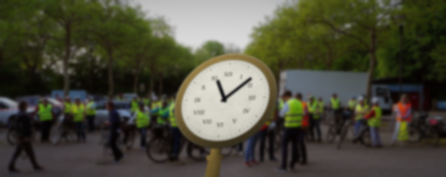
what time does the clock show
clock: 11:08
